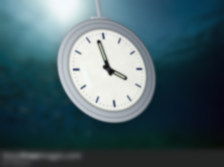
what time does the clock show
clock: 3:58
